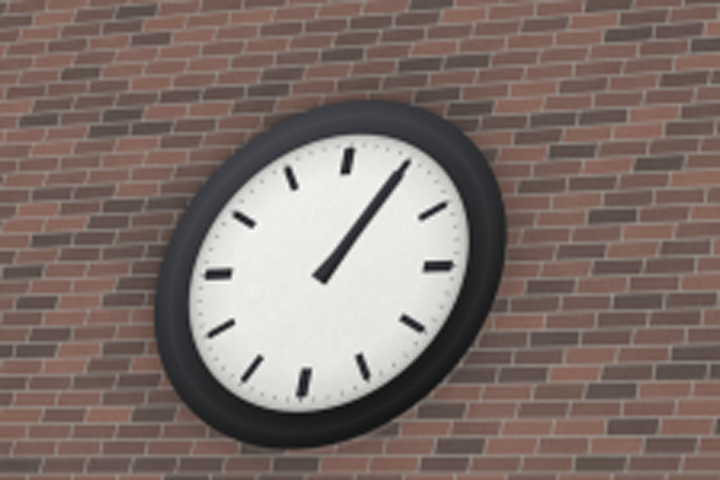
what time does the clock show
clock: 1:05
